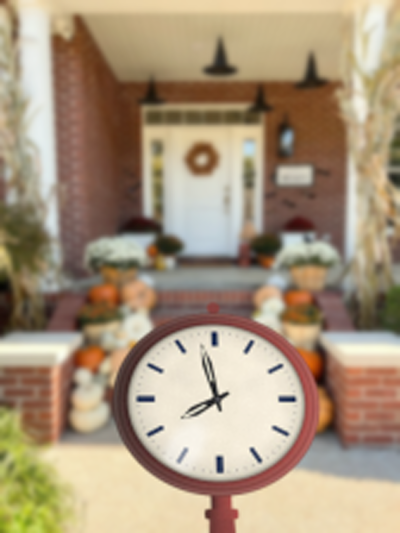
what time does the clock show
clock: 7:58
